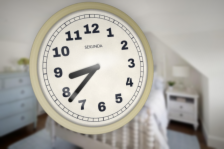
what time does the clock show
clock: 8:38
